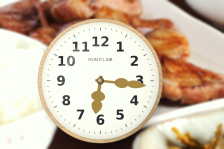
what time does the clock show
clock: 6:16
